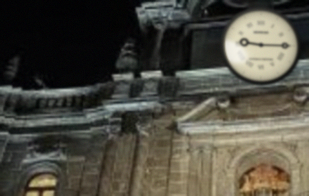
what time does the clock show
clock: 9:15
